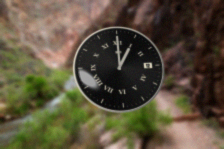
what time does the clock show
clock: 1:00
